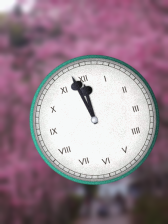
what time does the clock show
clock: 11:58
